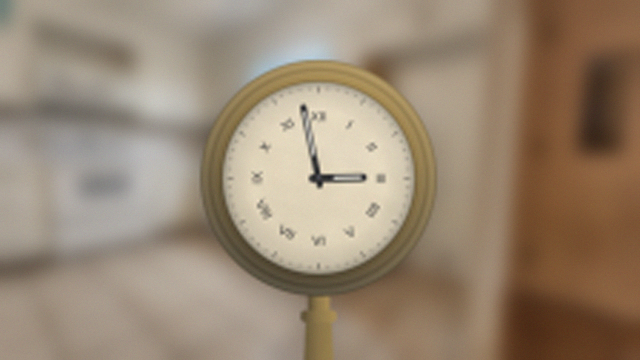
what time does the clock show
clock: 2:58
